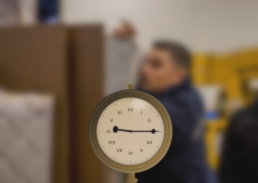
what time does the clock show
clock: 9:15
